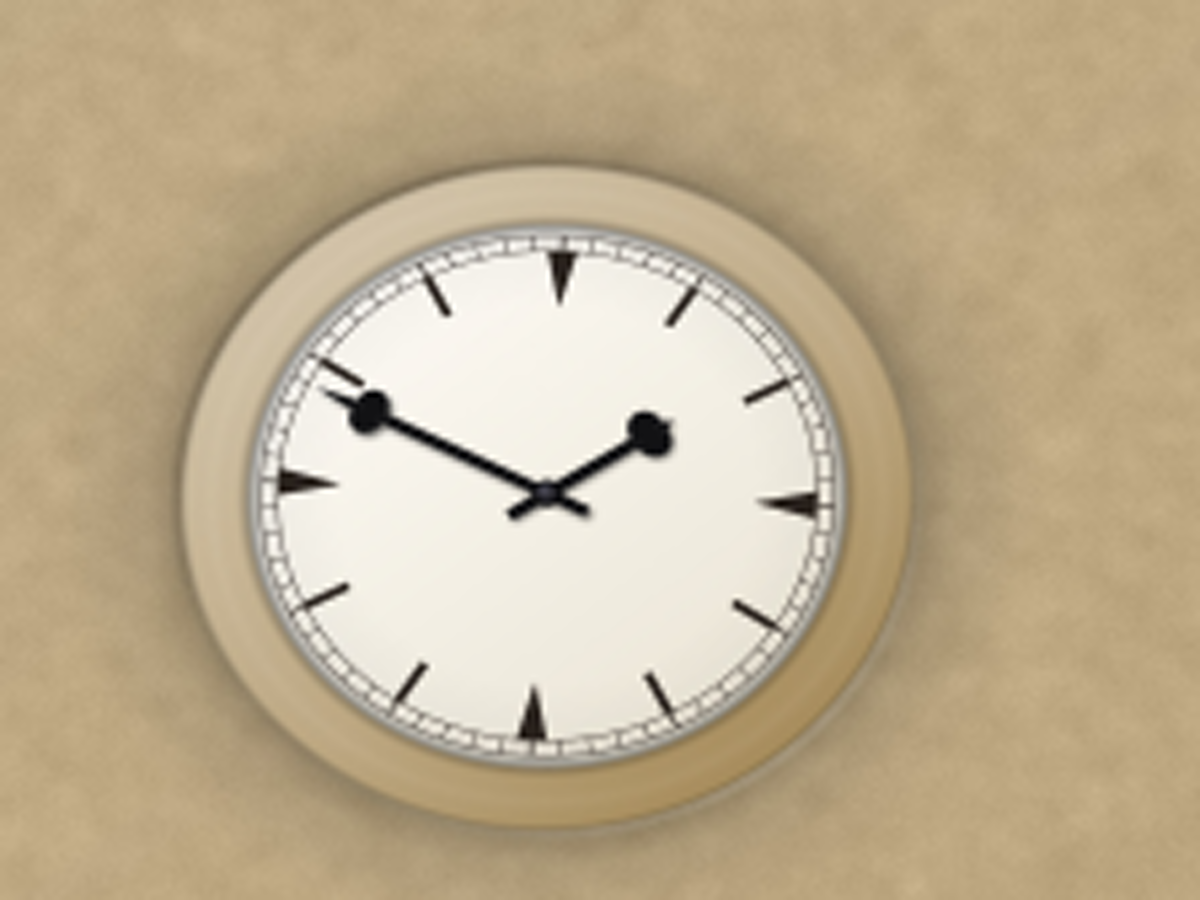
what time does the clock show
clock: 1:49
